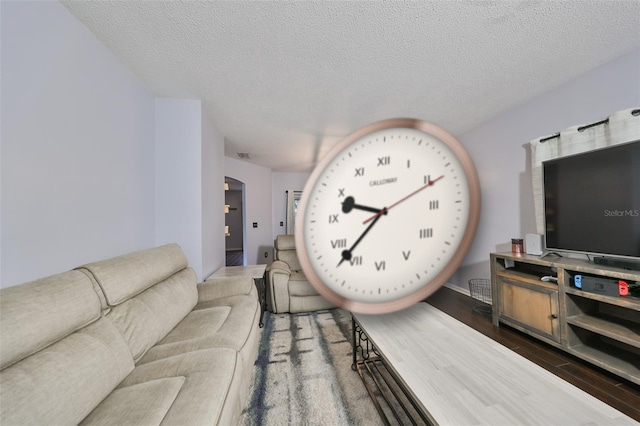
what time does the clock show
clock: 9:37:11
